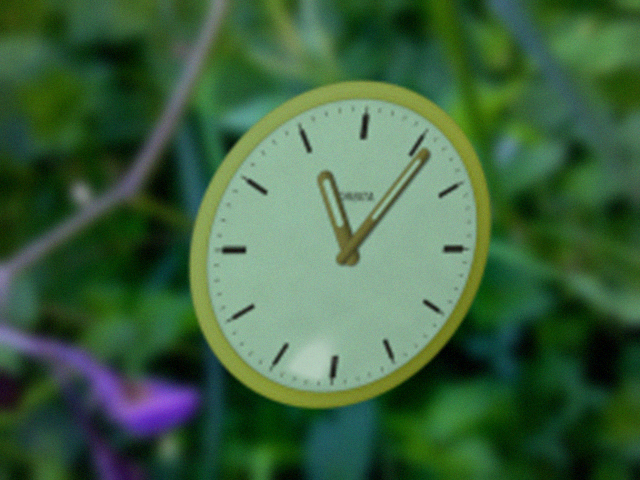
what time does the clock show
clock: 11:06
